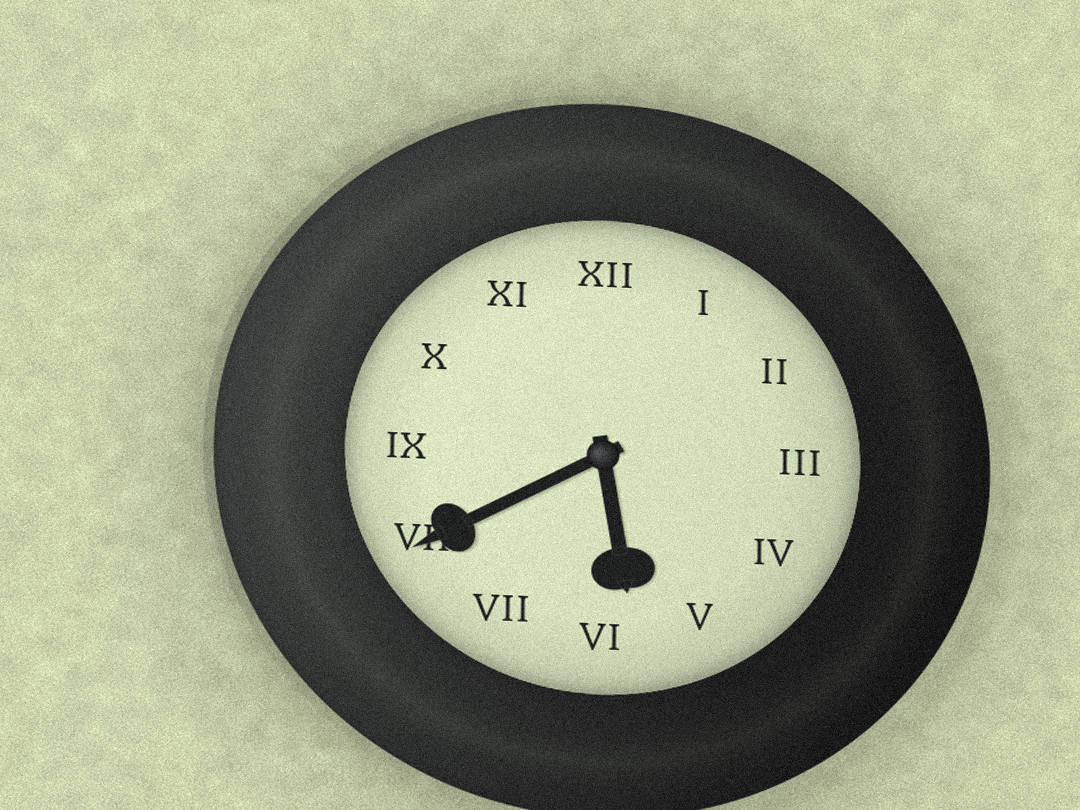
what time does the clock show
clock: 5:40
